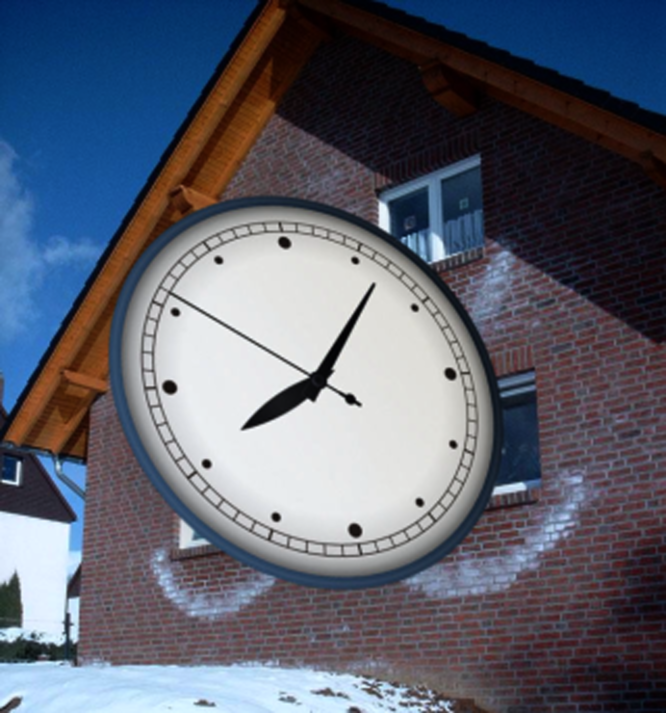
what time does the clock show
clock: 8:06:51
